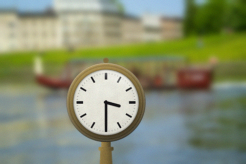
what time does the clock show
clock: 3:30
